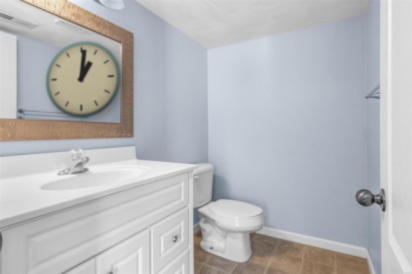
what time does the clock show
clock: 1:01
